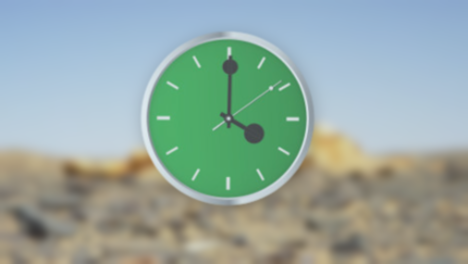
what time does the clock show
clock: 4:00:09
